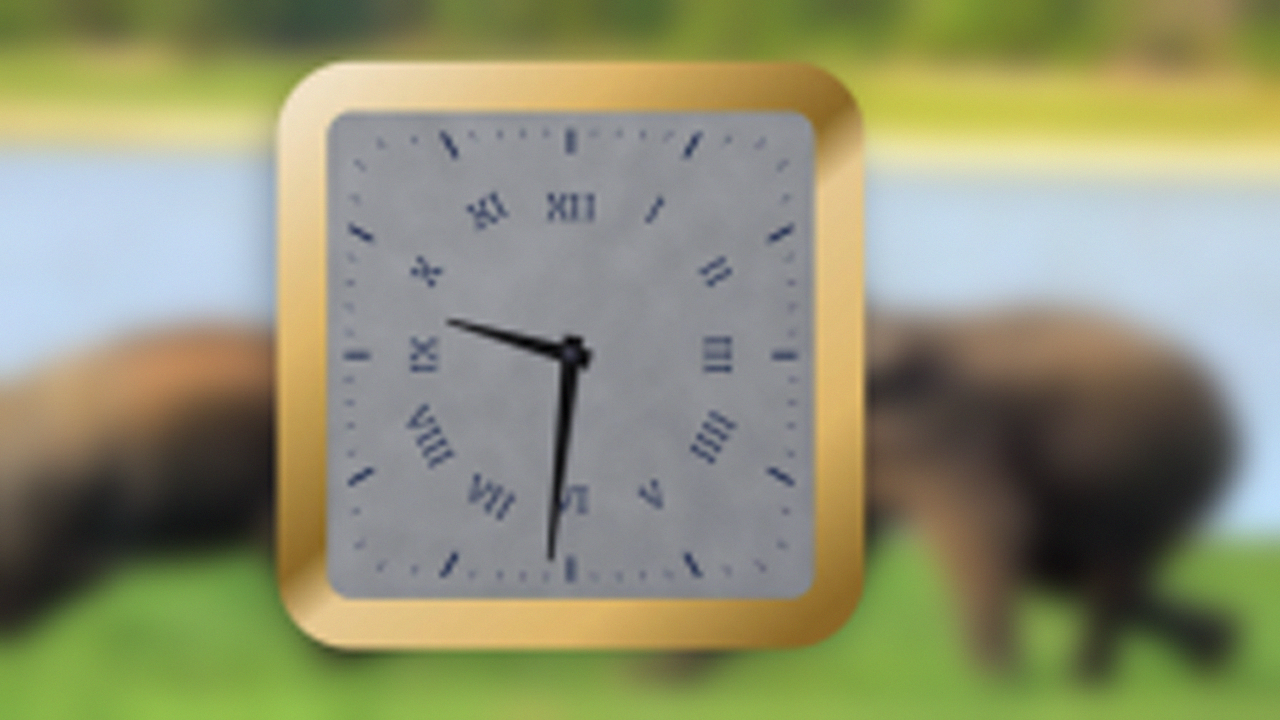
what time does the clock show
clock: 9:31
